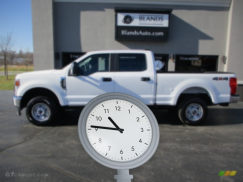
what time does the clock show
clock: 10:46
